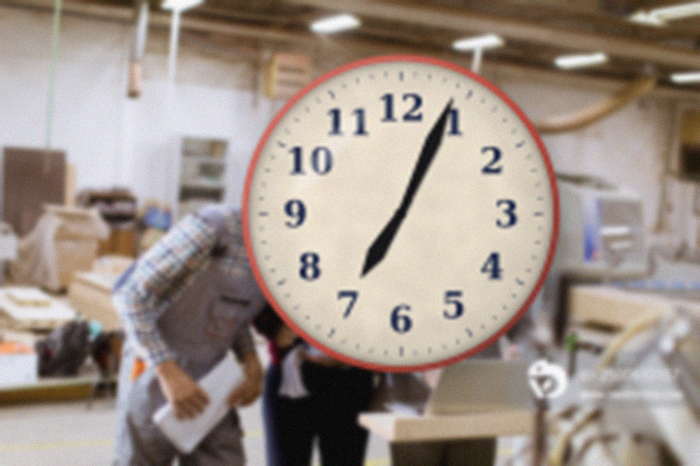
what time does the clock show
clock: 7:04
